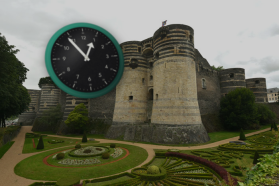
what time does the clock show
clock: 12:54
